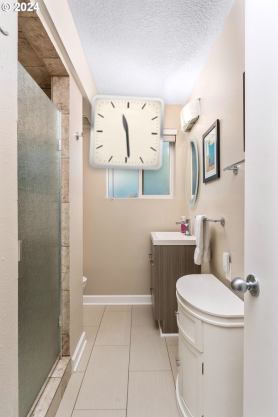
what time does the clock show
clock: 11:29
